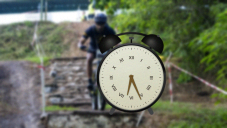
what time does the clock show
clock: 6:26
